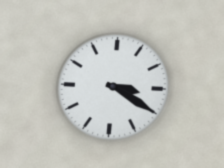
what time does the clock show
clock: 3:20
